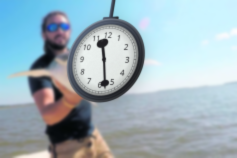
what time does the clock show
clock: 11:28
